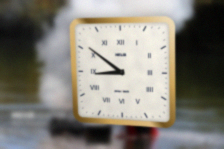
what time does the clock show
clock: 8:51
